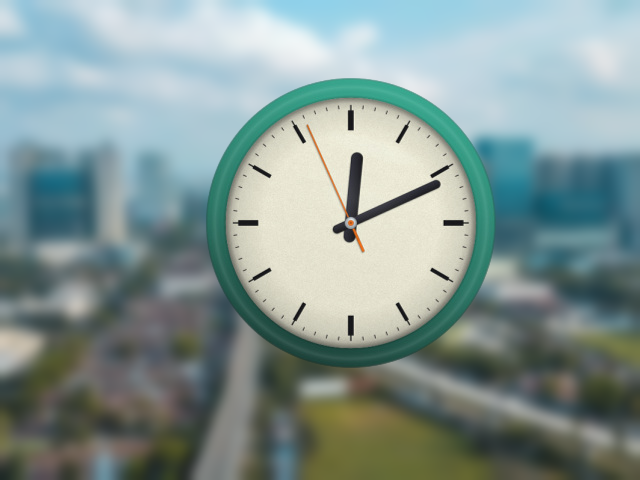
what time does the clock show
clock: 12:10:56
